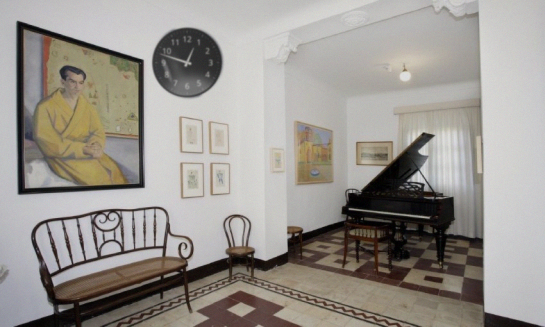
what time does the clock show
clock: 12:48
